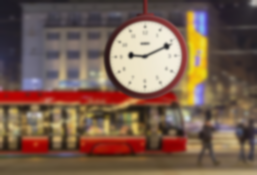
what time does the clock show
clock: 9:11
